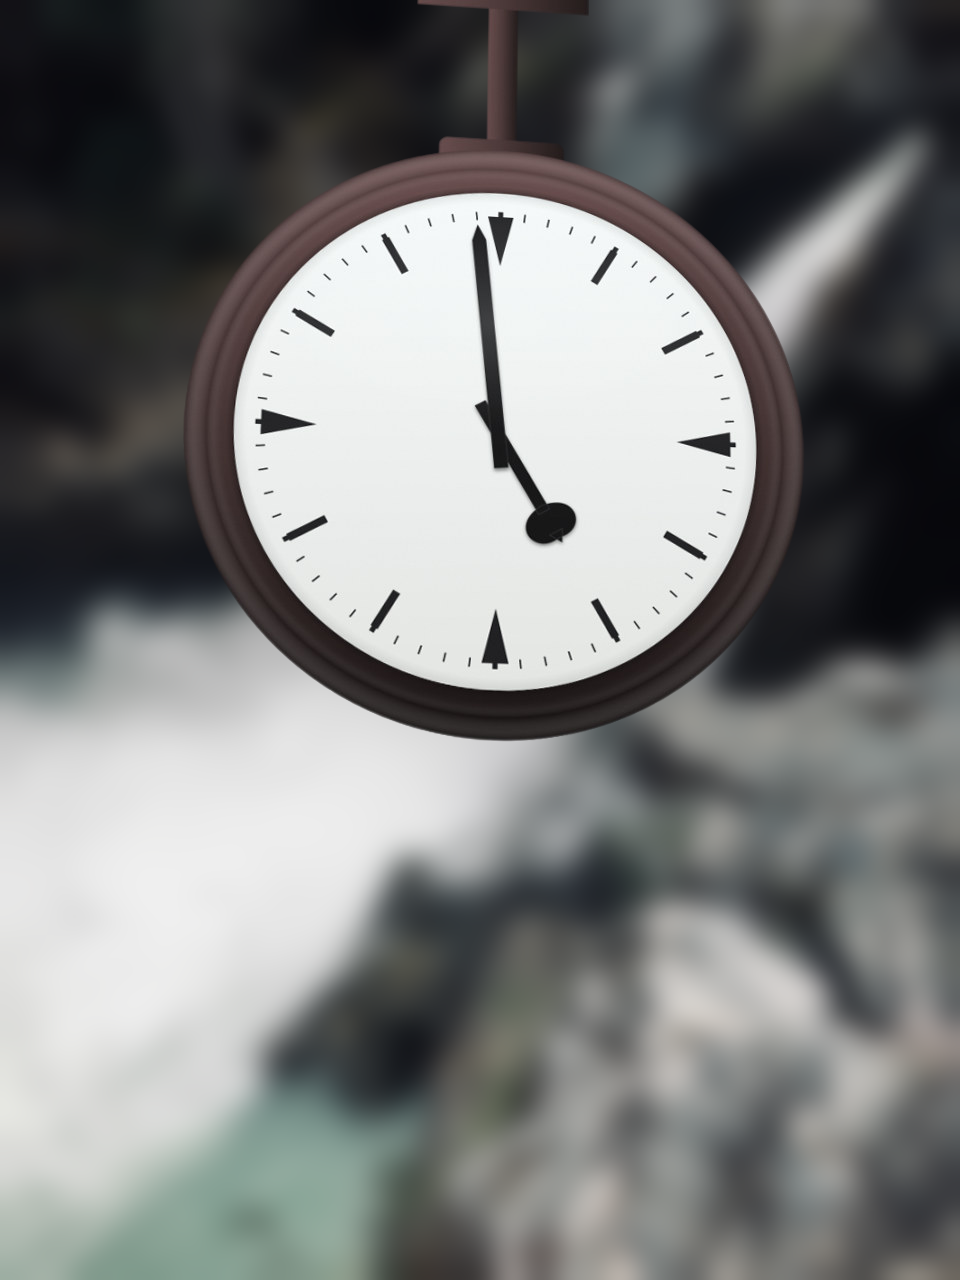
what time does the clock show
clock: 4:59
